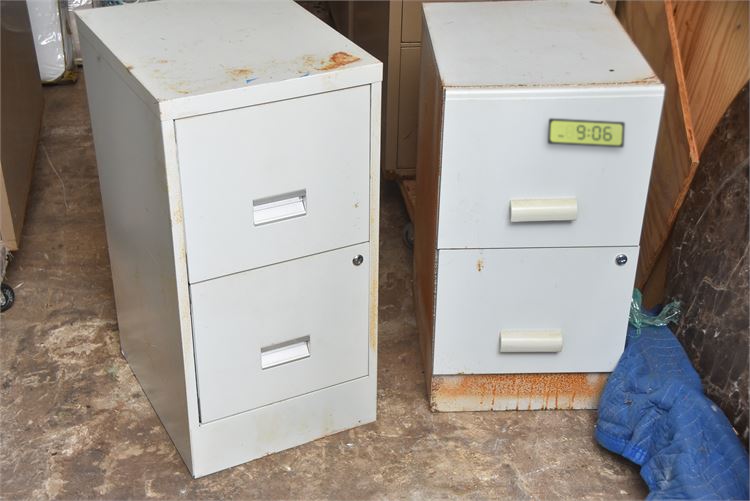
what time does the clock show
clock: 9:06
